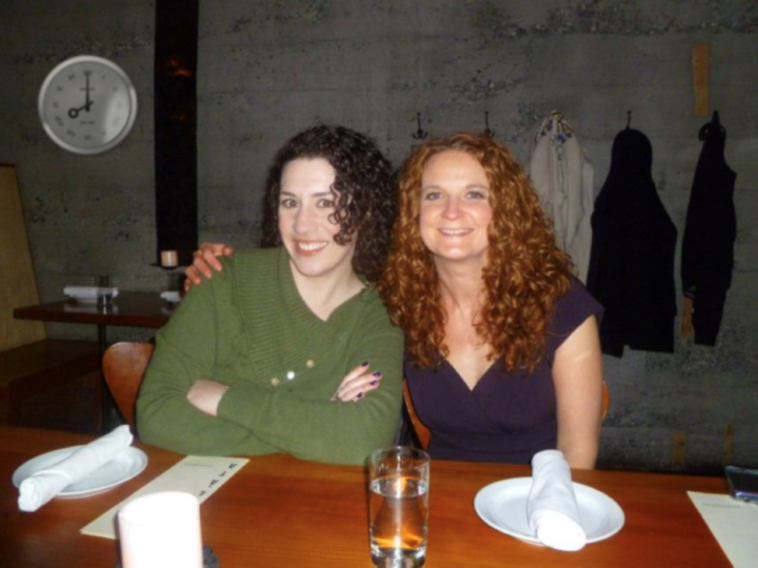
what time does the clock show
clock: 8:00
